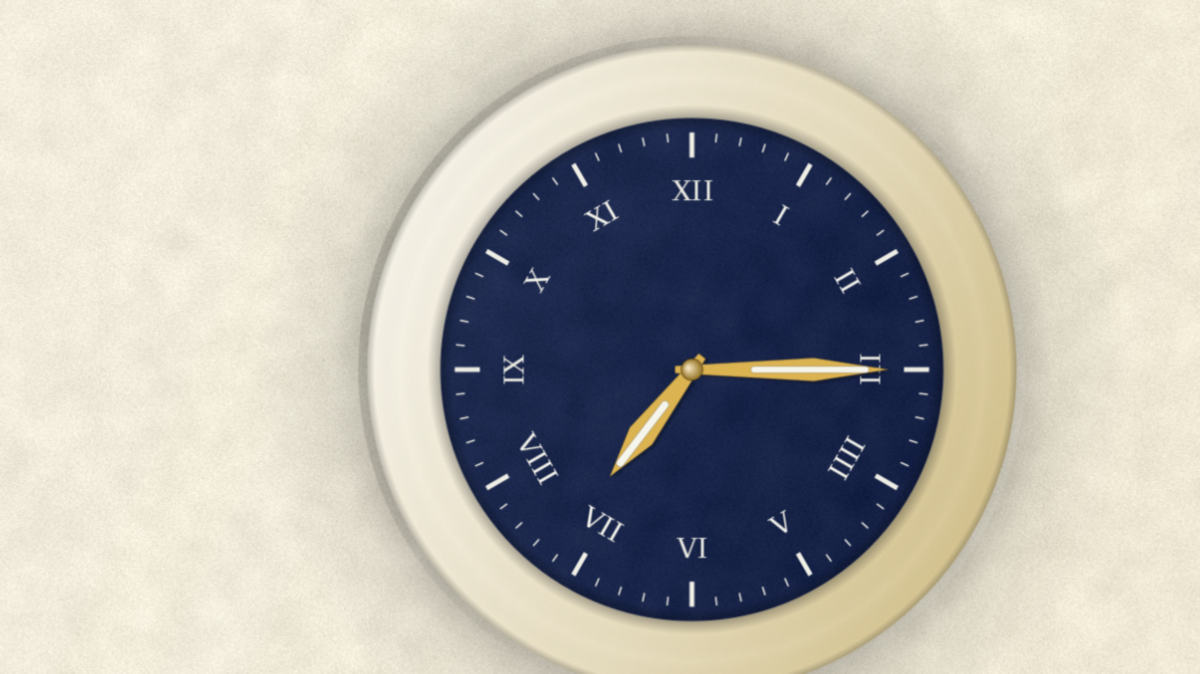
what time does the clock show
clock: 7:15
